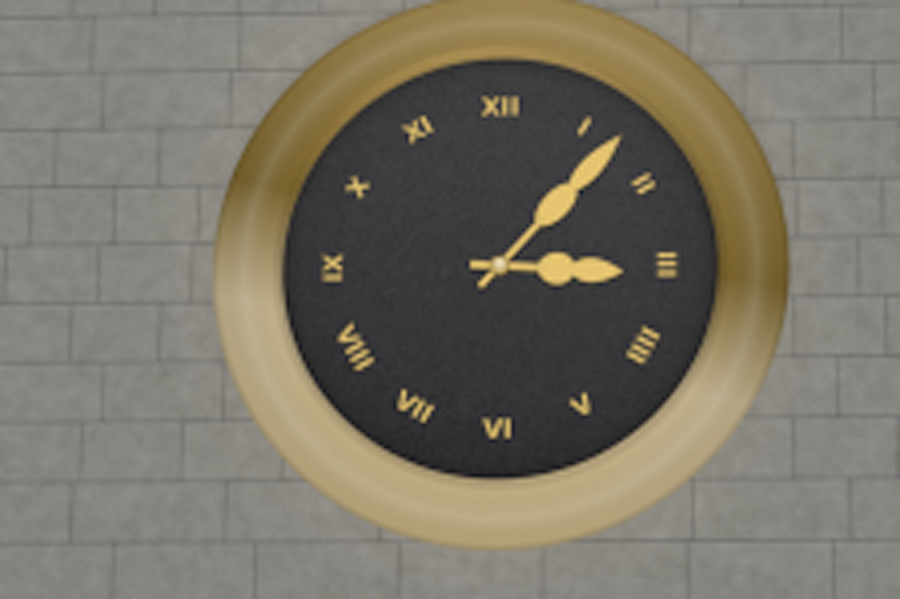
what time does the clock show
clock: 3:07
